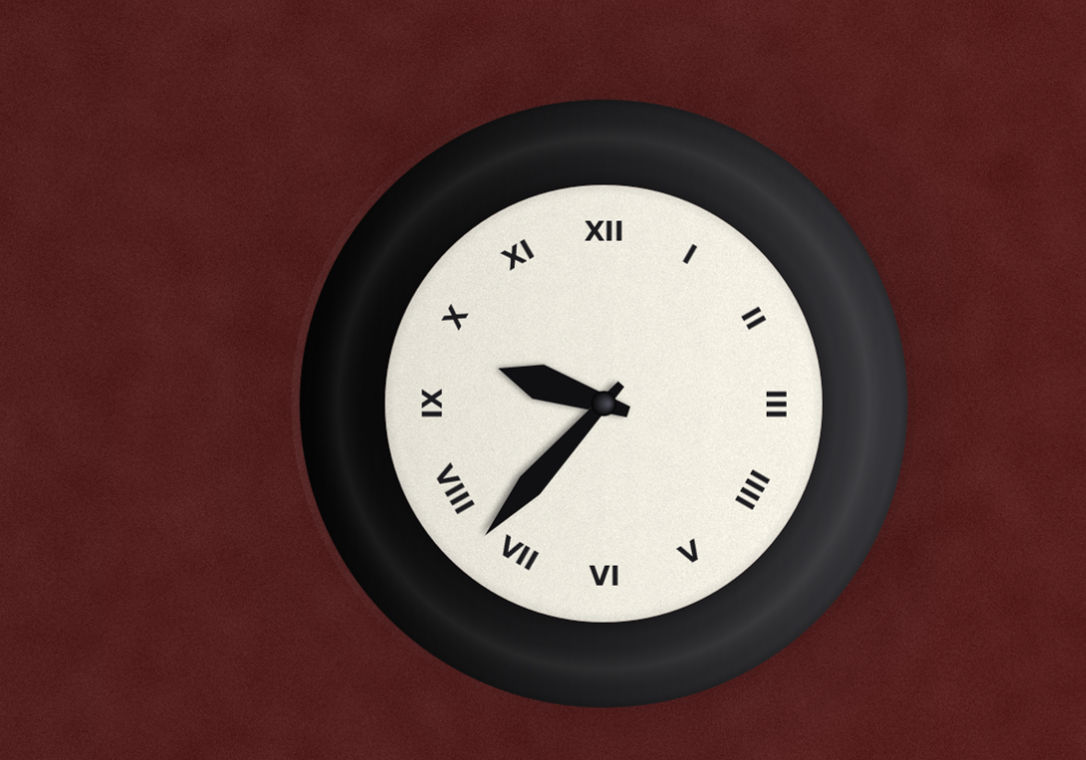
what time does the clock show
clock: 9:37
